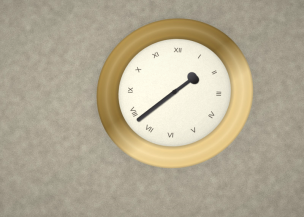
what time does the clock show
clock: 1:38
